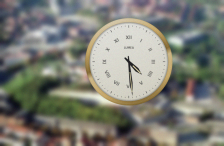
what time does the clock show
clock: 4:29
